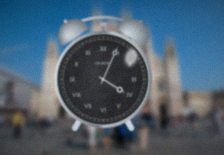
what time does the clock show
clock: 4:04
